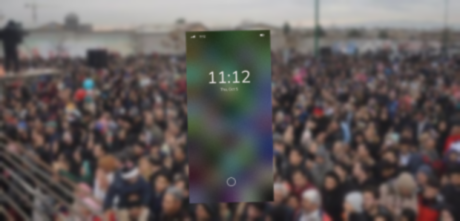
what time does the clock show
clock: 11:12
